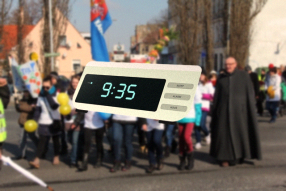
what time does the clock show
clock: 9:35
